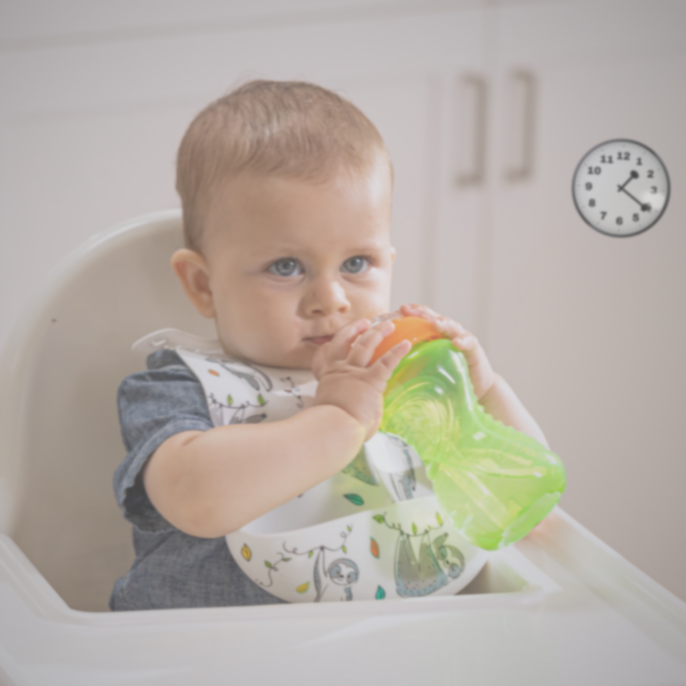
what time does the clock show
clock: 1:21
